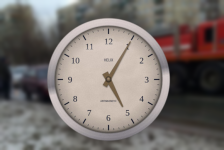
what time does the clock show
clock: 5:05
